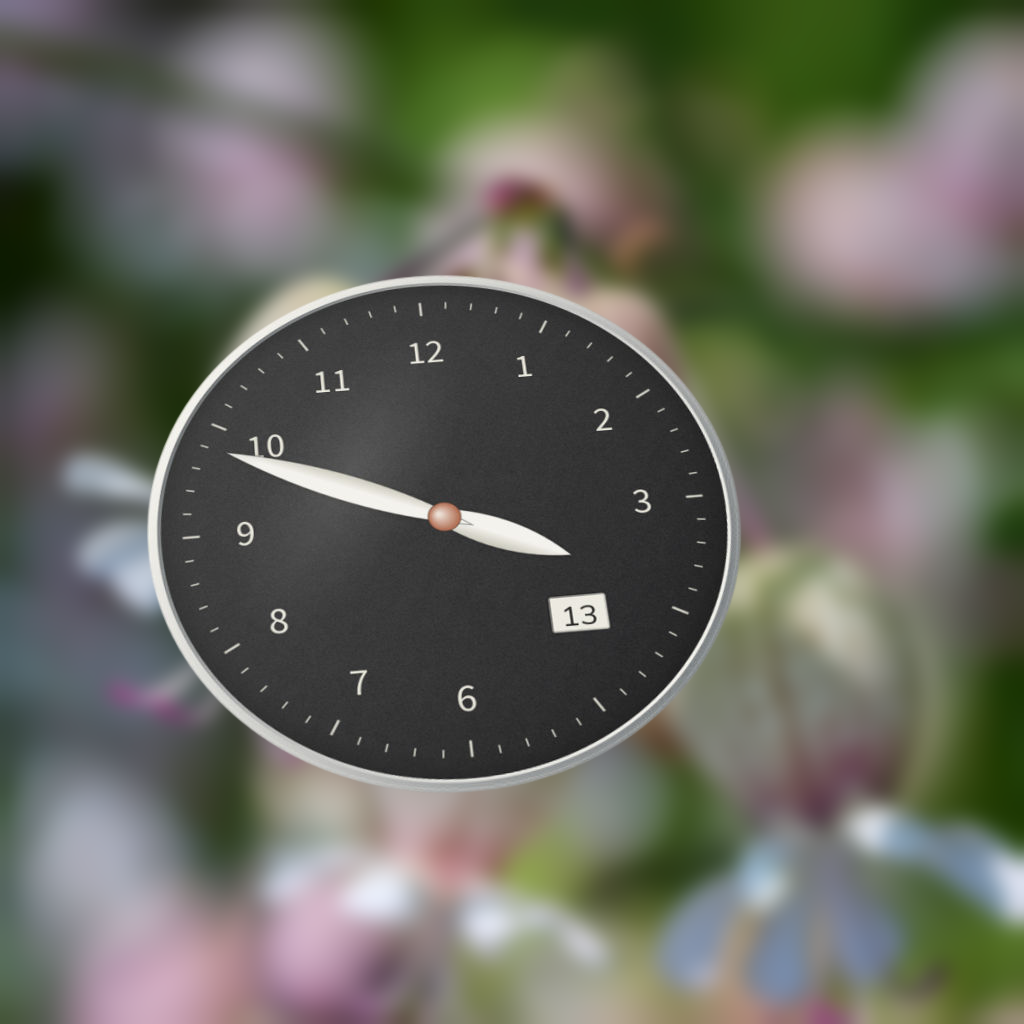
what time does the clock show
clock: 3:49
